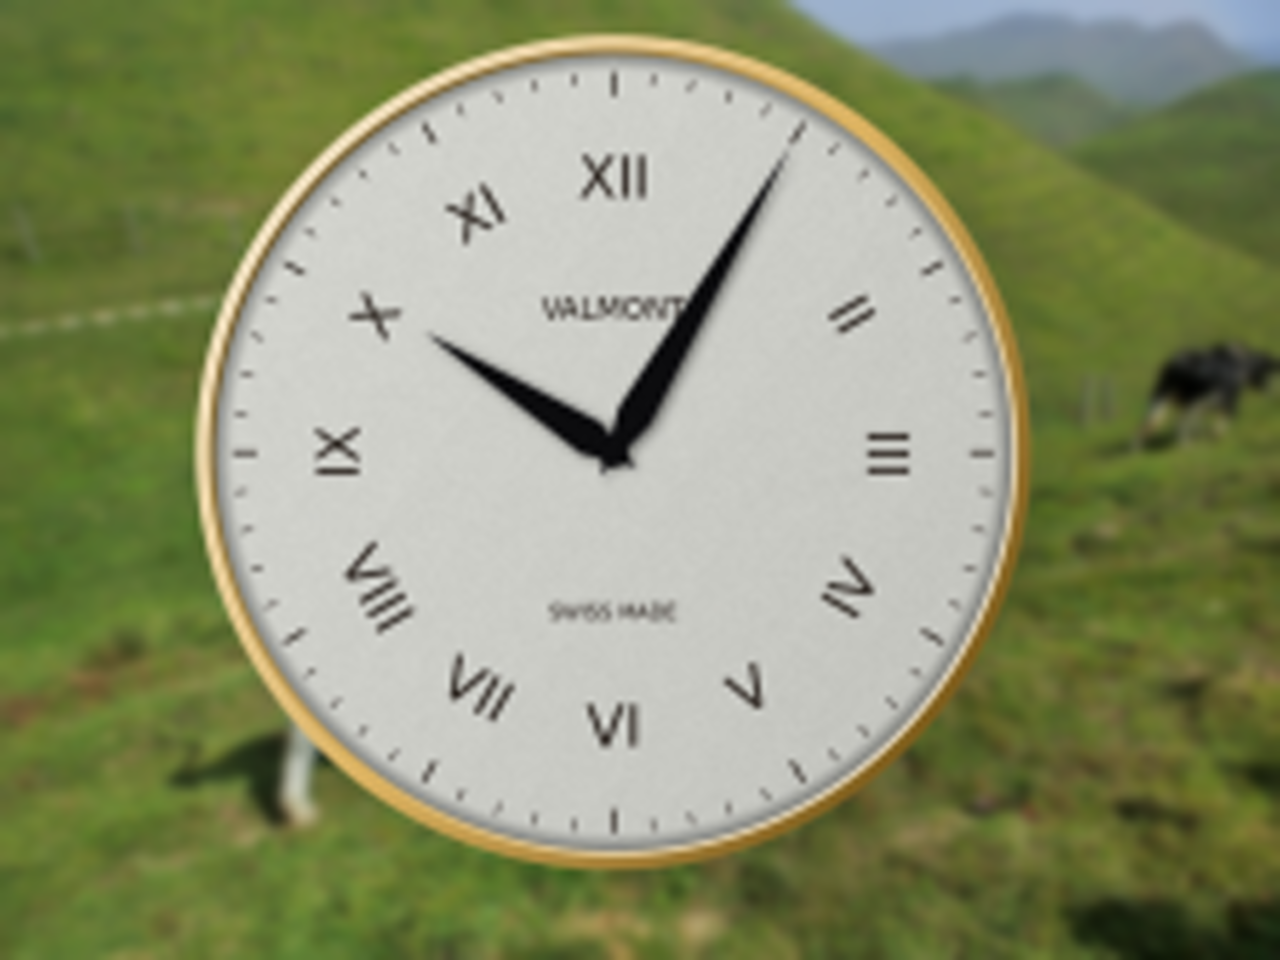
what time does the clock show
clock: 10:05
